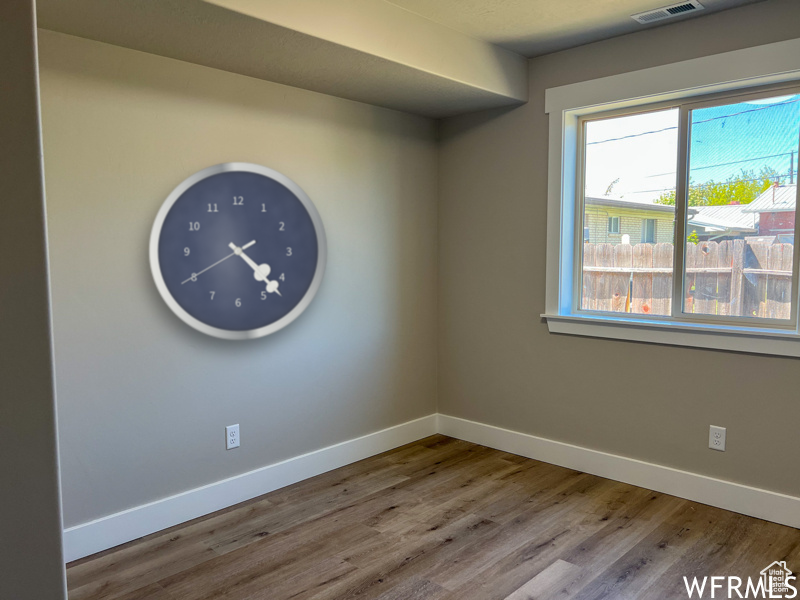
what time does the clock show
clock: 4:22:40
